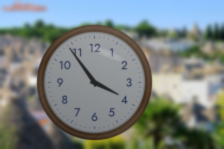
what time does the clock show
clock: 3:54
